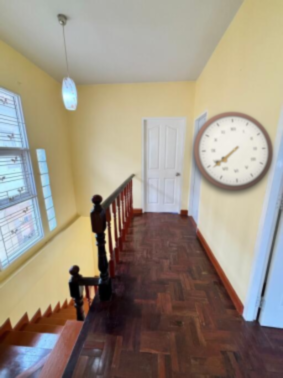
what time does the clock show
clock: 7:39
